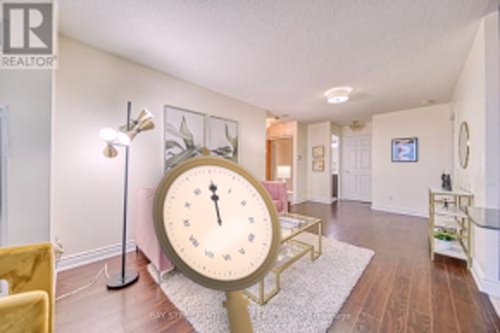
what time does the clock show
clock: 12:00
